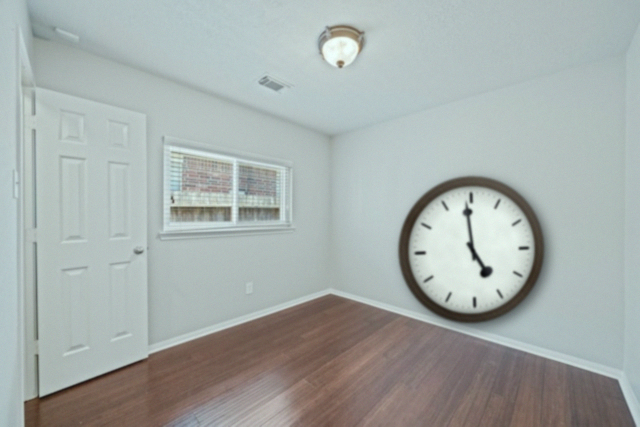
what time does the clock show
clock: 4:59
